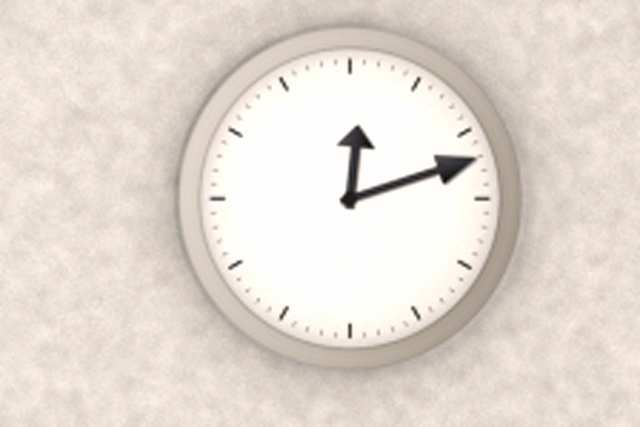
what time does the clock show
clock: 12:12
